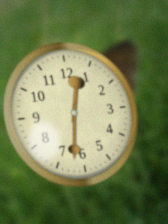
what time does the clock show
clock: 12:32
